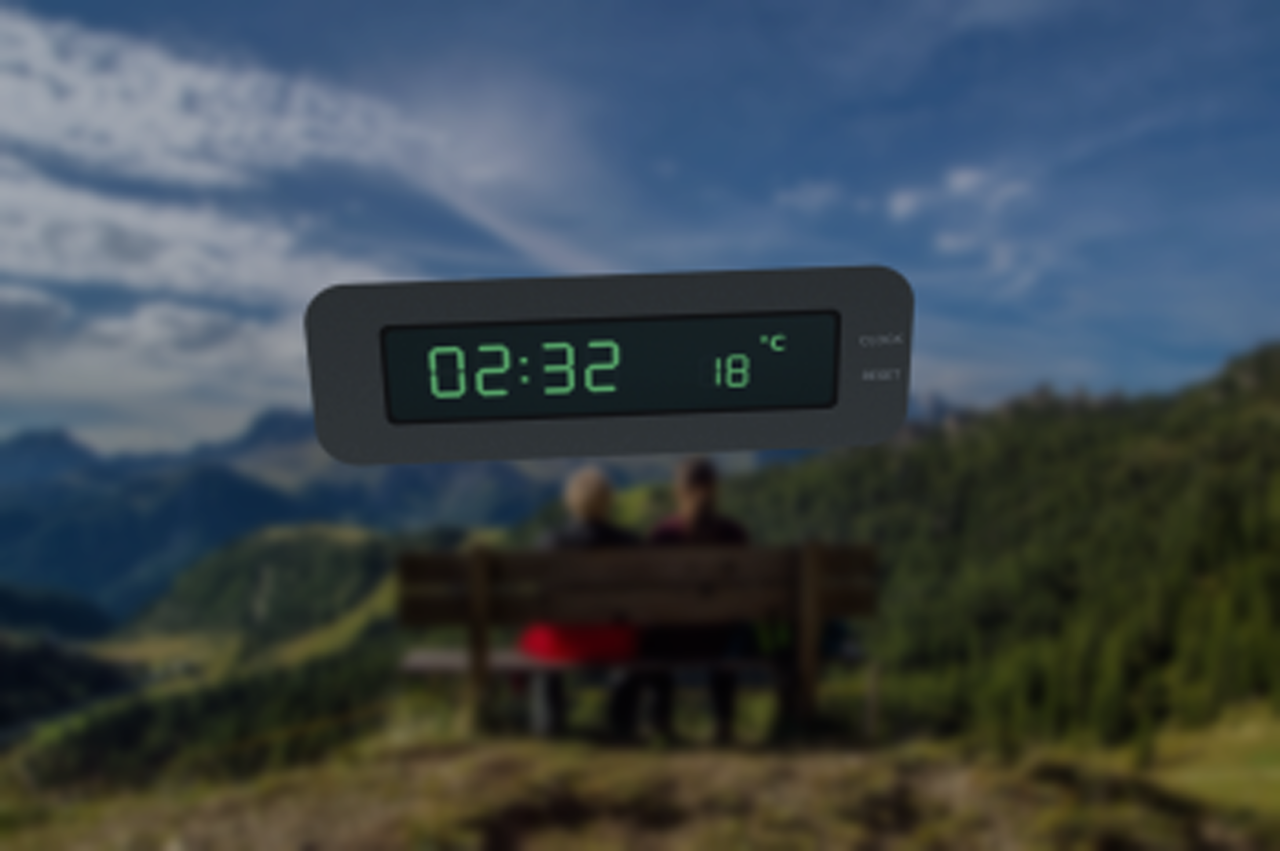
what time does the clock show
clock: 2:32
